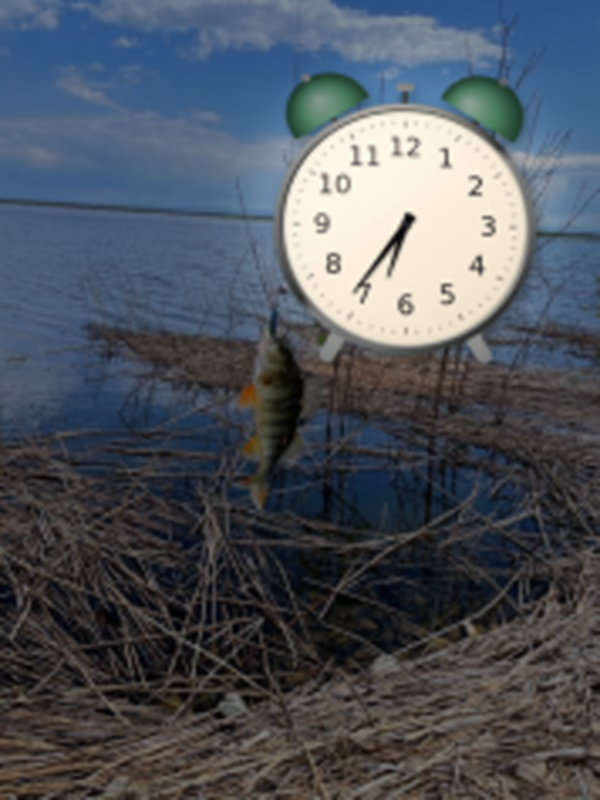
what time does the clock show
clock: 6:36
